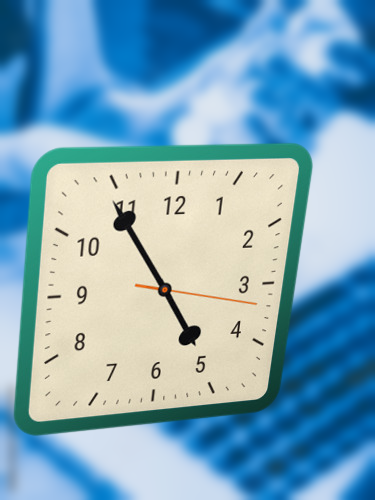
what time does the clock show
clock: 4:54:17
